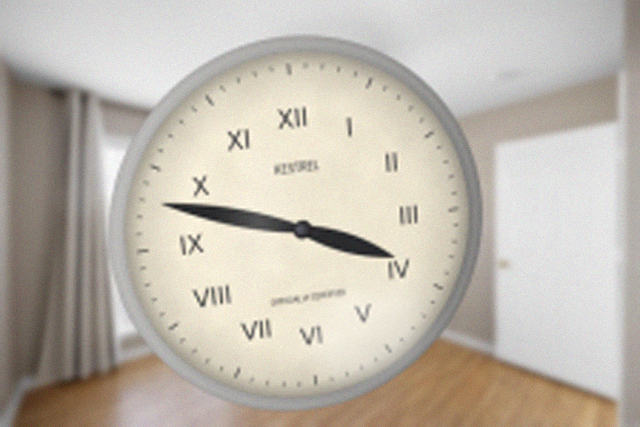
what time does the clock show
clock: 3:48
